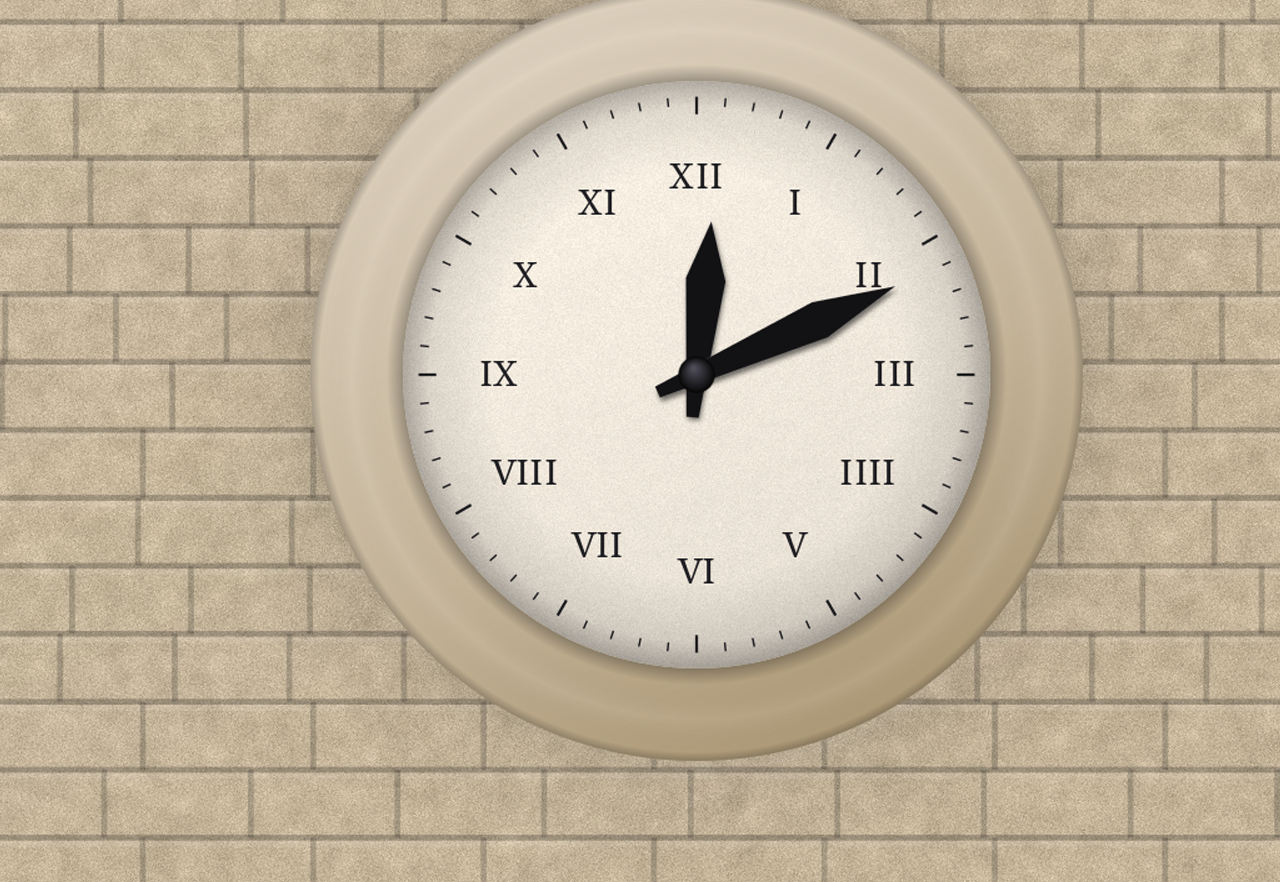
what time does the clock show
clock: 12:11
